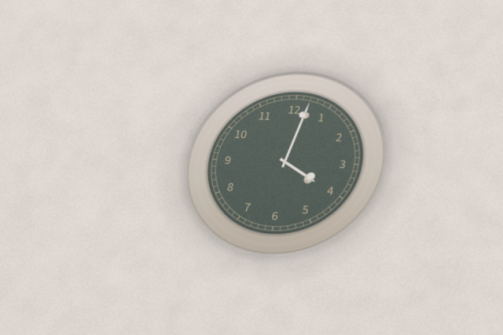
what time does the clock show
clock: 4:02
